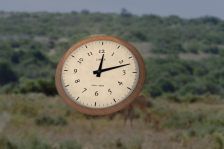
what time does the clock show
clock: 12:12
